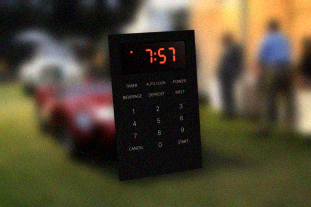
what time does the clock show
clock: 7:57
